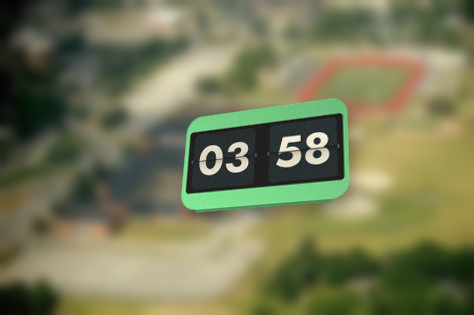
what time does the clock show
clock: 3:58
